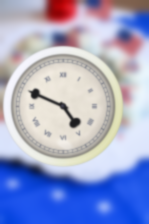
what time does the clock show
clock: 4:49
